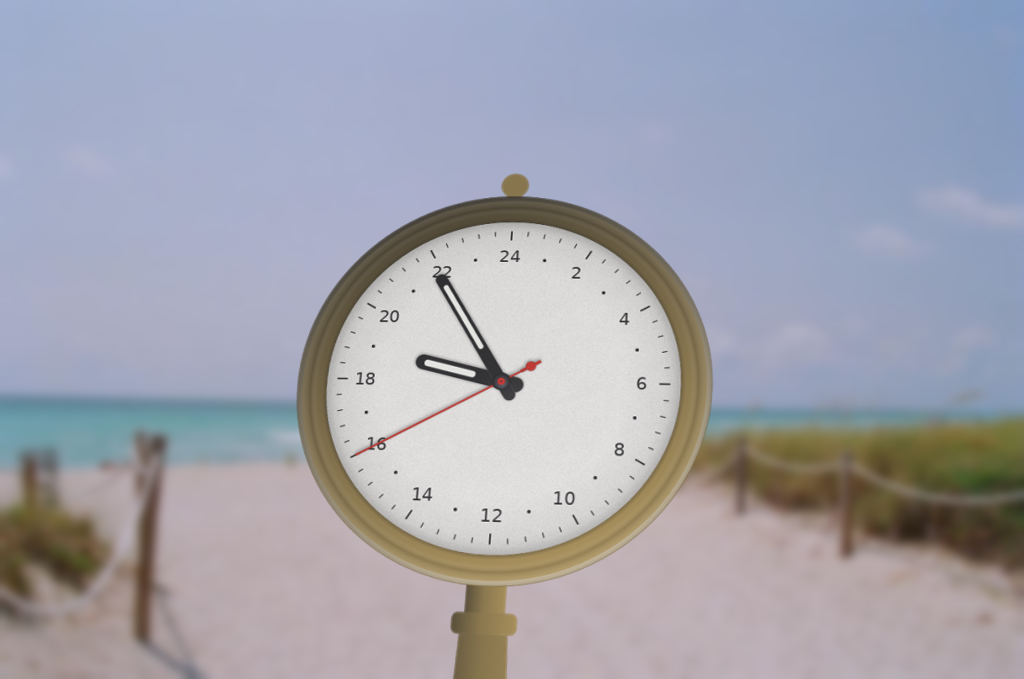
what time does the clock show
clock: 18:54:40
